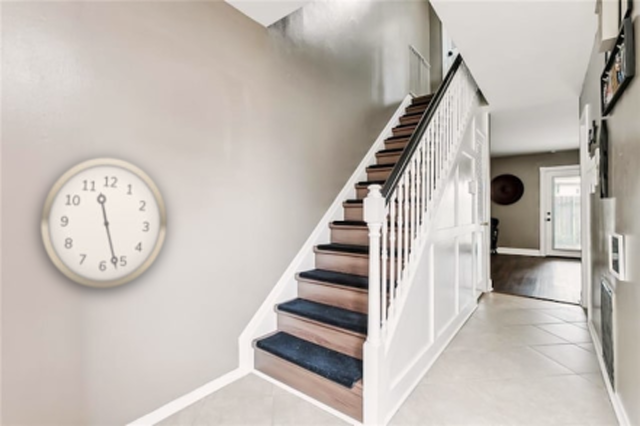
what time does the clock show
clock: 11:27
